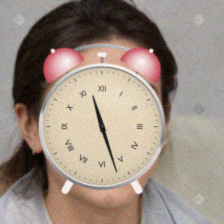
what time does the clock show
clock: 11:27
